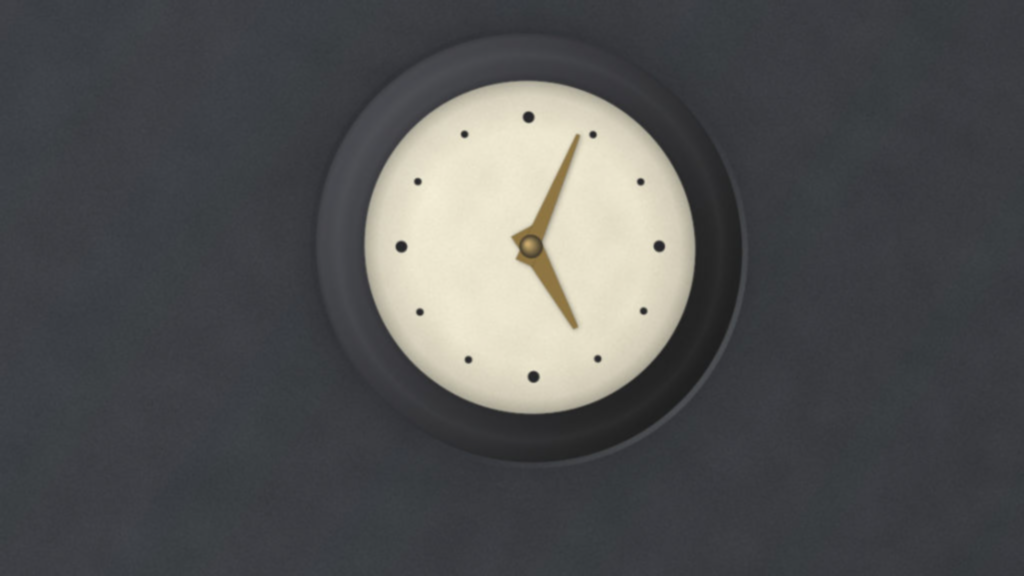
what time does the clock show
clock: 5:04
